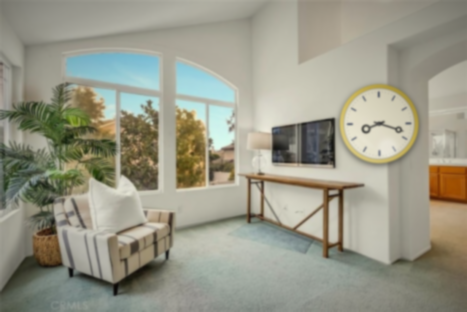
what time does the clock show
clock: 8:18
